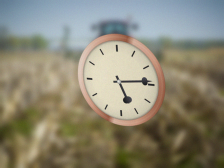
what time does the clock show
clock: 5:14
